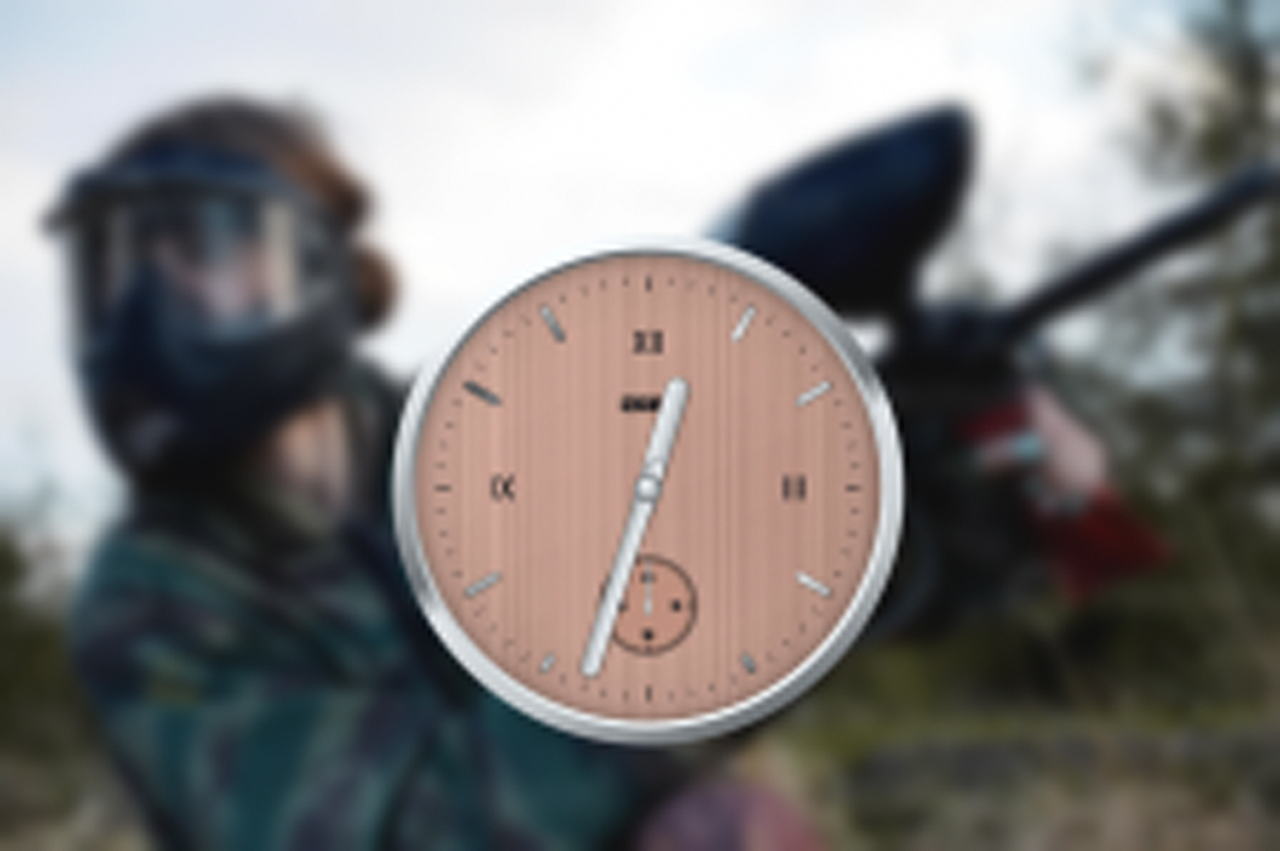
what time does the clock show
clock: 12:33
